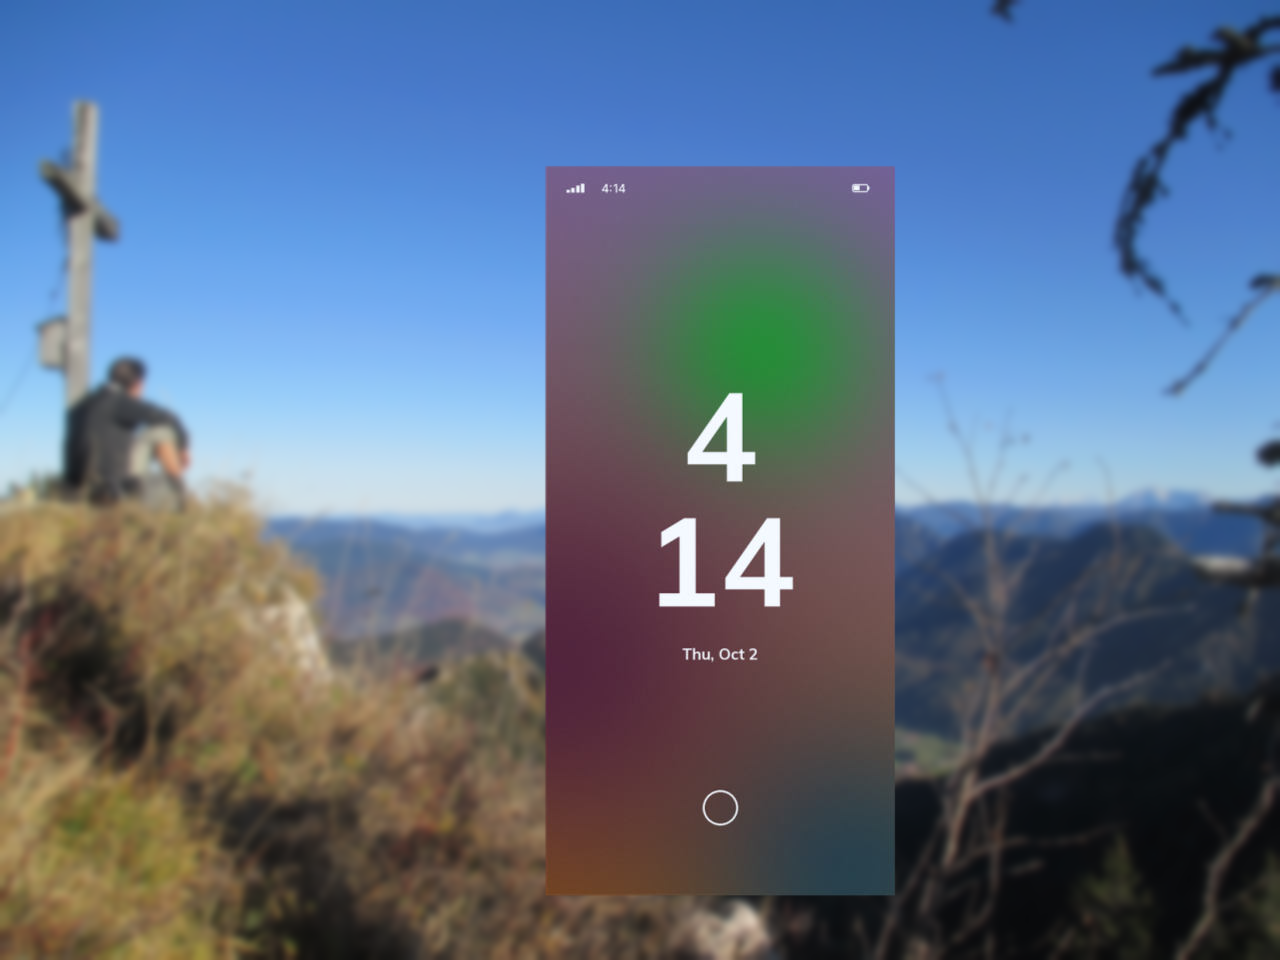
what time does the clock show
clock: 4:14
